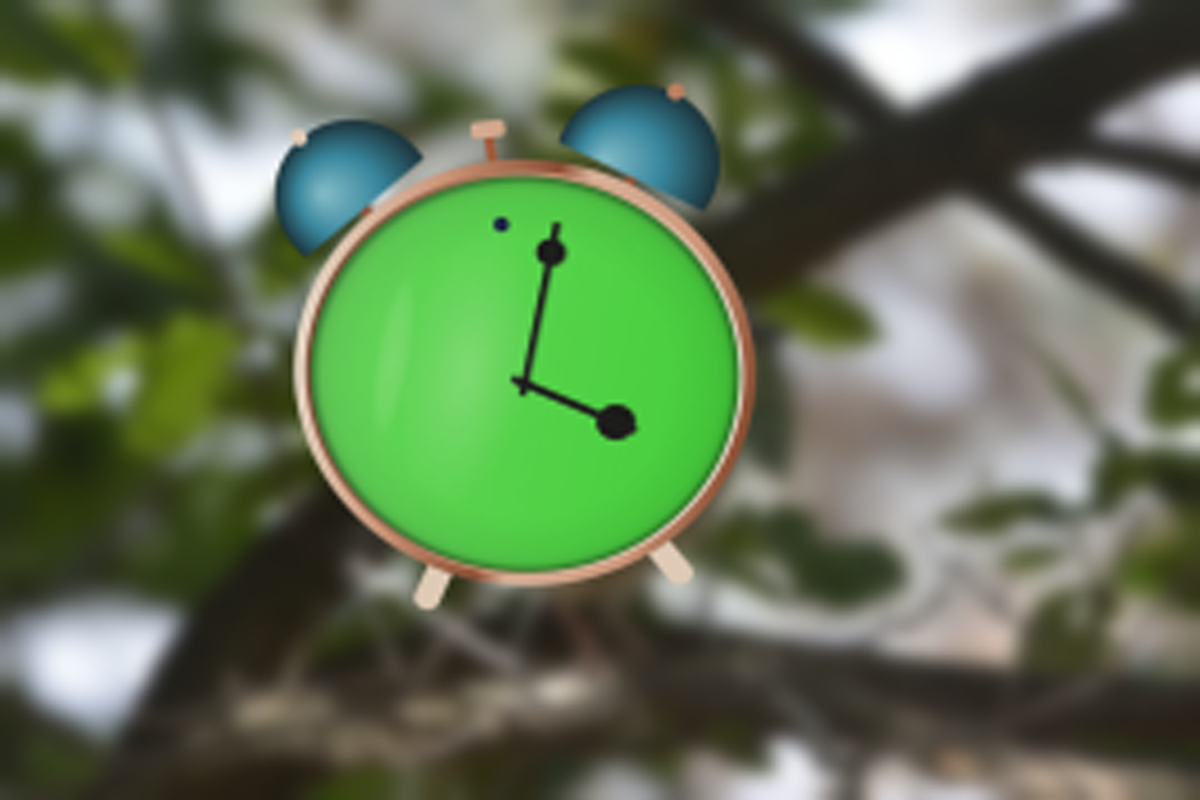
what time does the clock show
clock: 4:03
